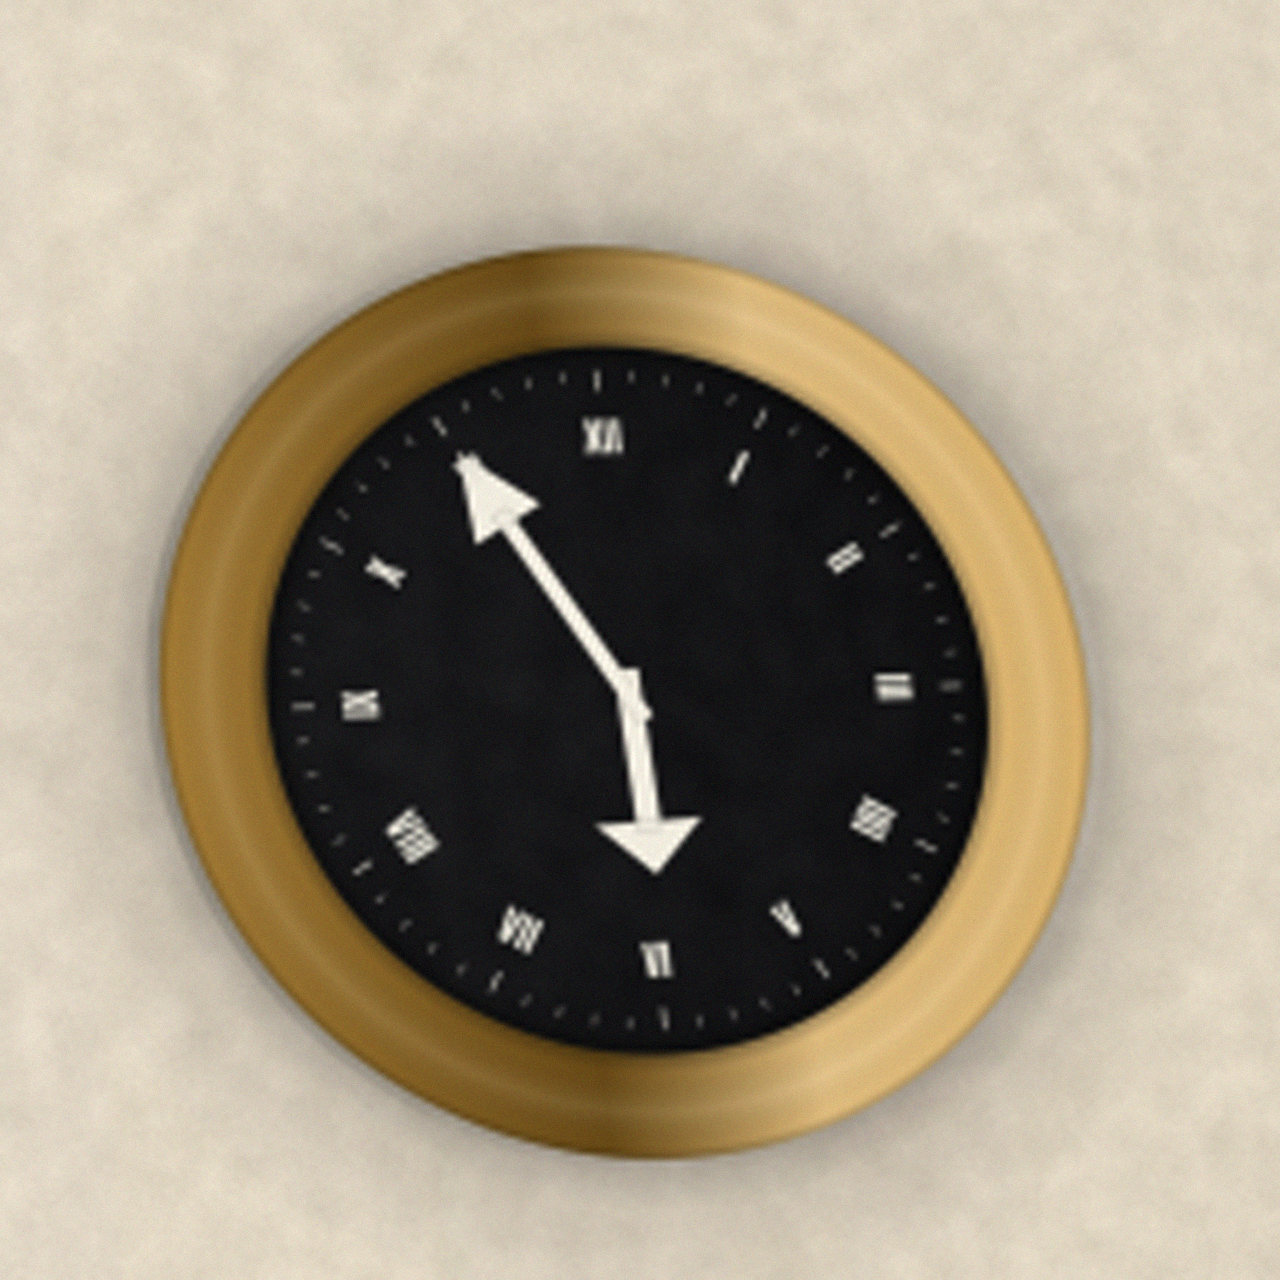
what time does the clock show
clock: 5:55
